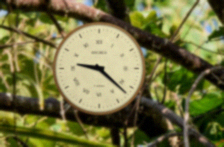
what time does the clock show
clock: 9:22
